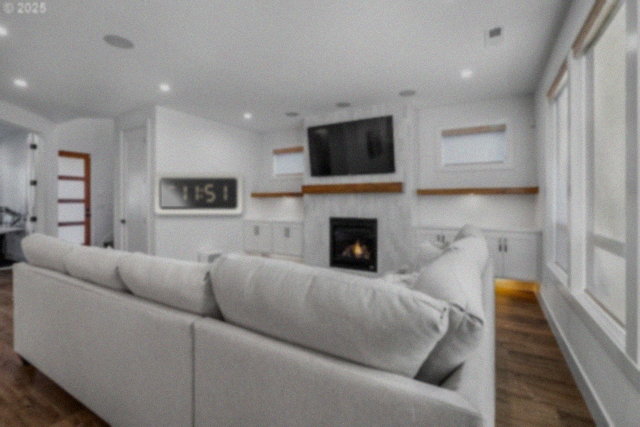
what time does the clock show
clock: 11:51
